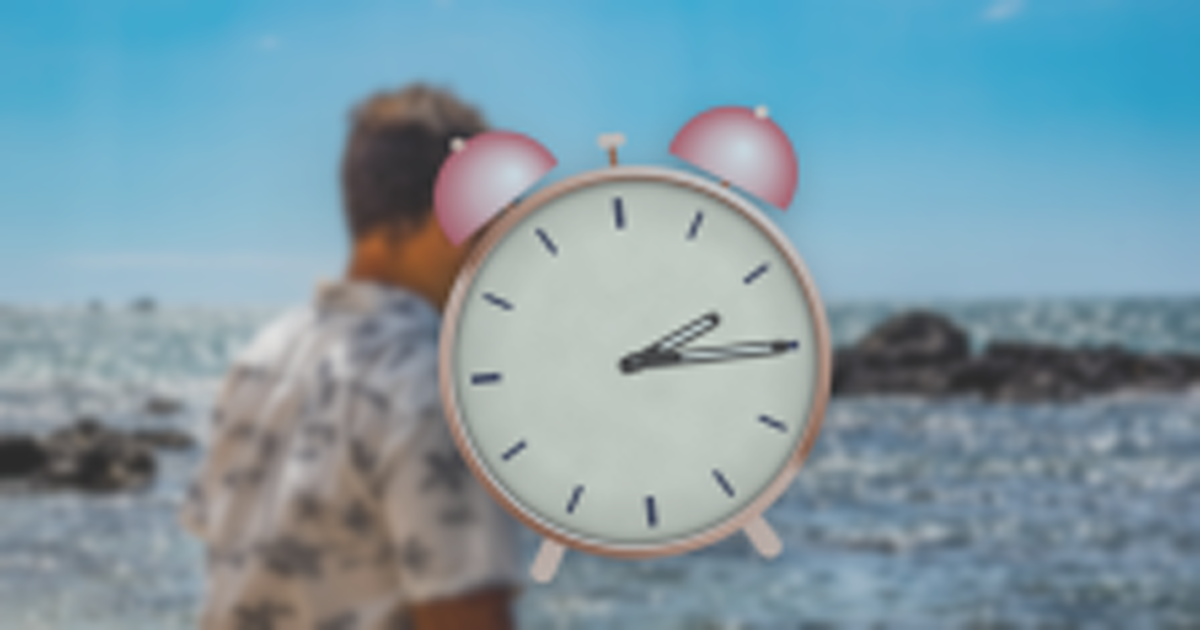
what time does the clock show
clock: 2:15
